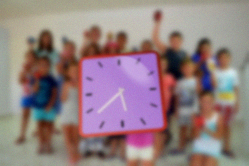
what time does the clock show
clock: 5:38
